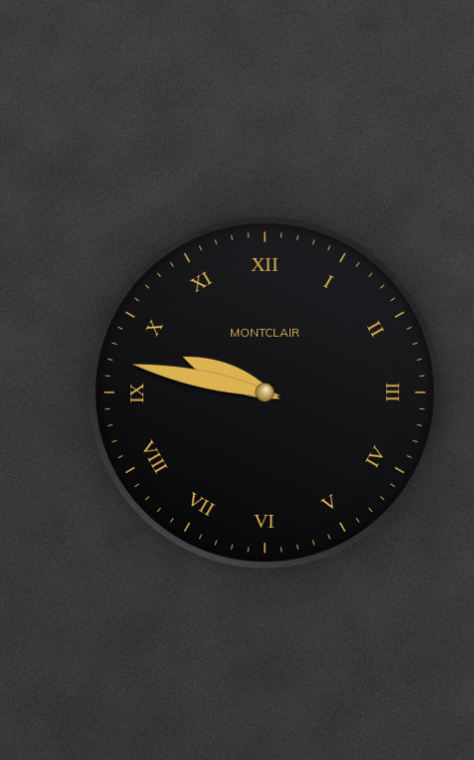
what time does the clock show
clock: 9:47
